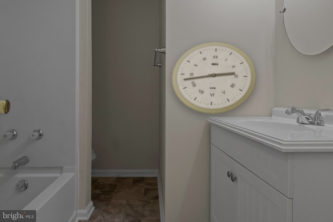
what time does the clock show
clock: 2:43
